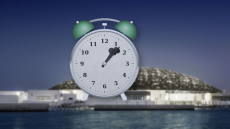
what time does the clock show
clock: 1:07
